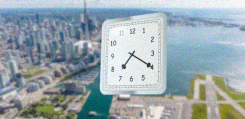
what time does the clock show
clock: 7:20
